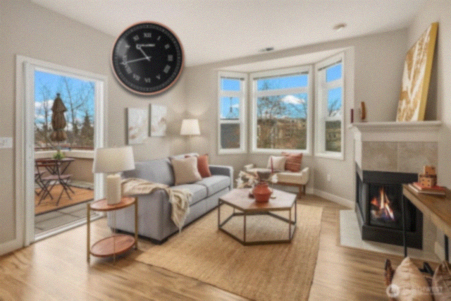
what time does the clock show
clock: 10:43
